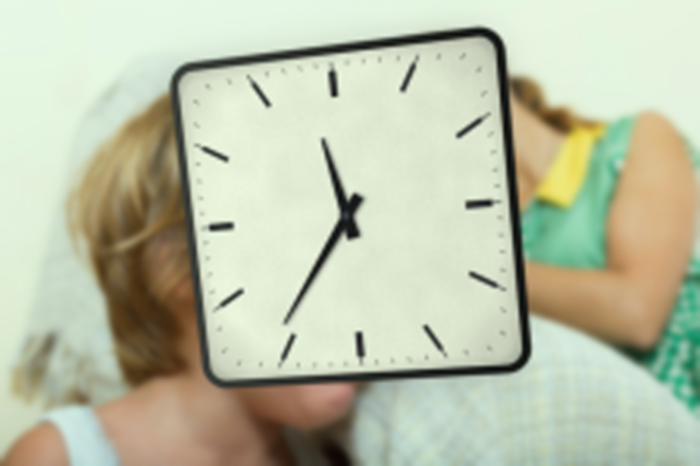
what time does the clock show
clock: 11:36
